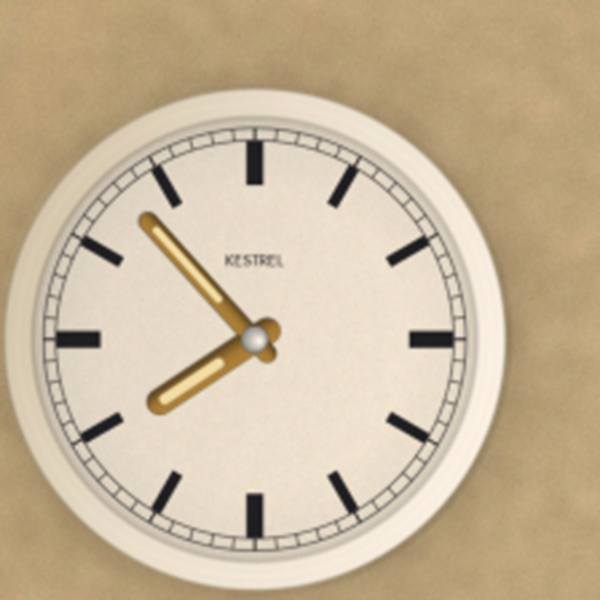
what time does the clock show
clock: 7:53
